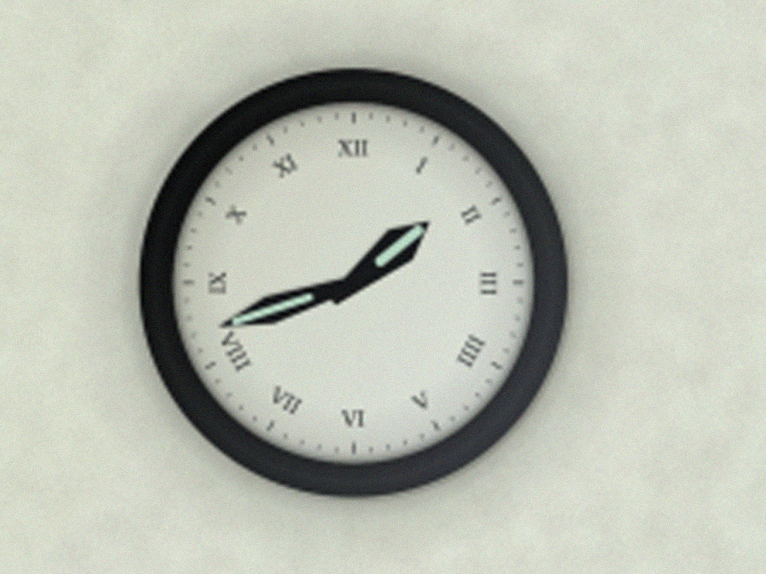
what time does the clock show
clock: 1:42
